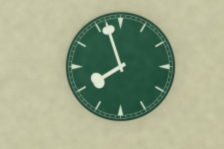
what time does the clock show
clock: 7:57
